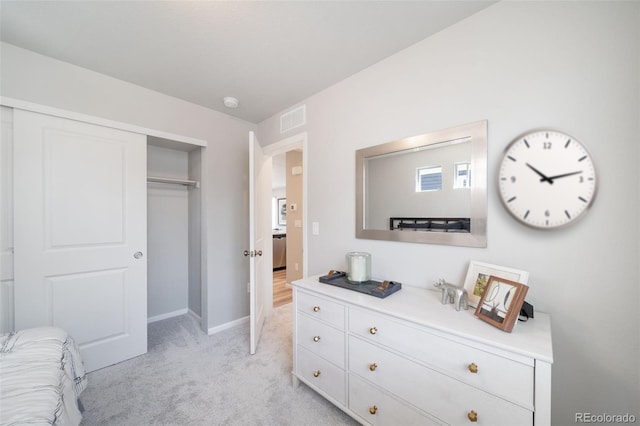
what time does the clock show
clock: 10:13
